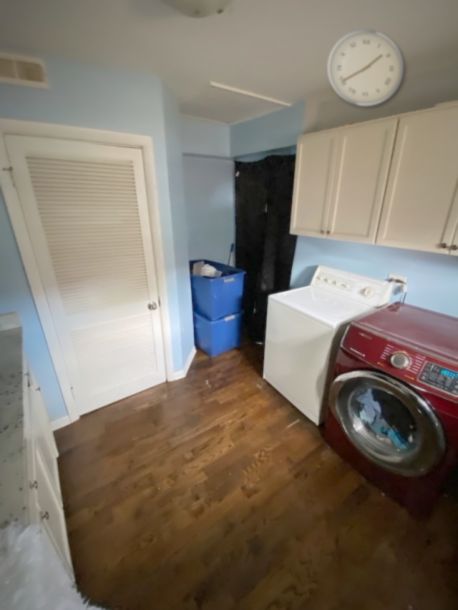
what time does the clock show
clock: 1:40
